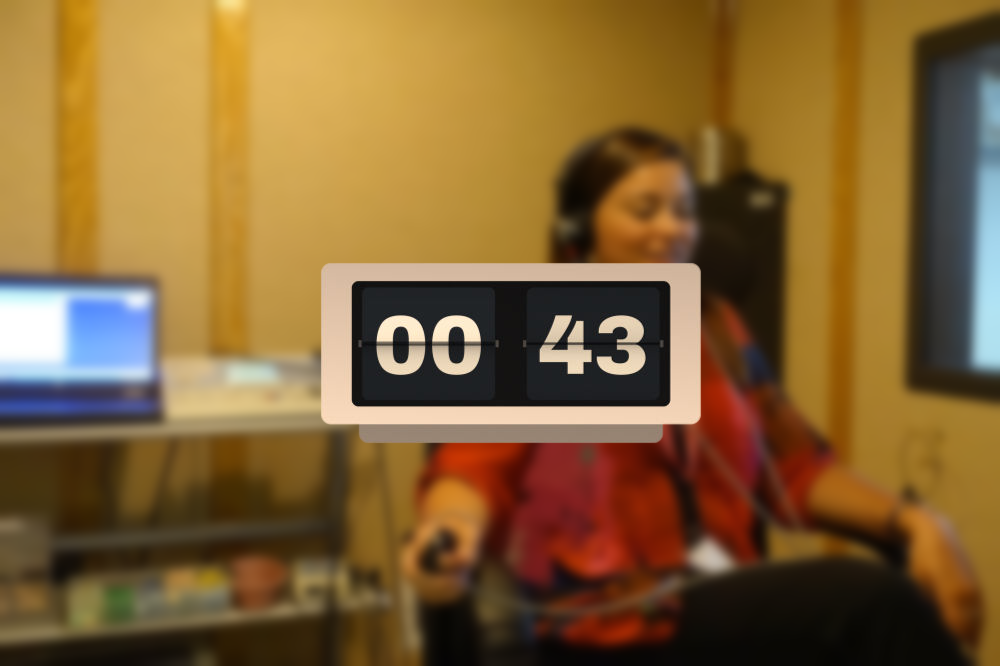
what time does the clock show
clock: 0:43
